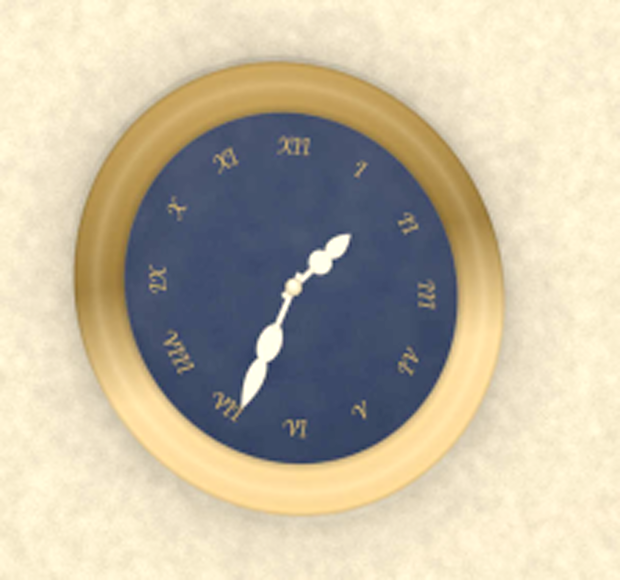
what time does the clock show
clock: 1:34
